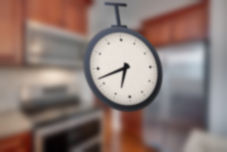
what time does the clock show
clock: 6:42
